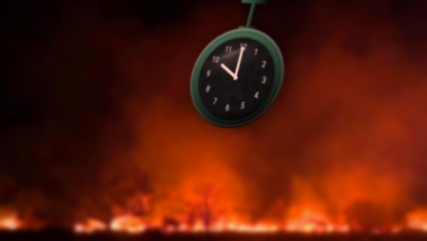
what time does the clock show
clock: 10:00
